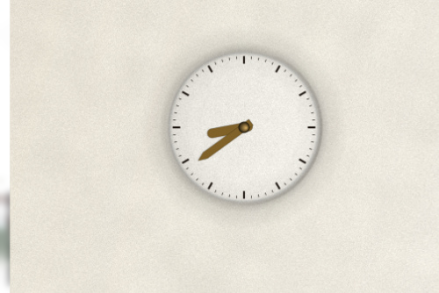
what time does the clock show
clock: 8:39
